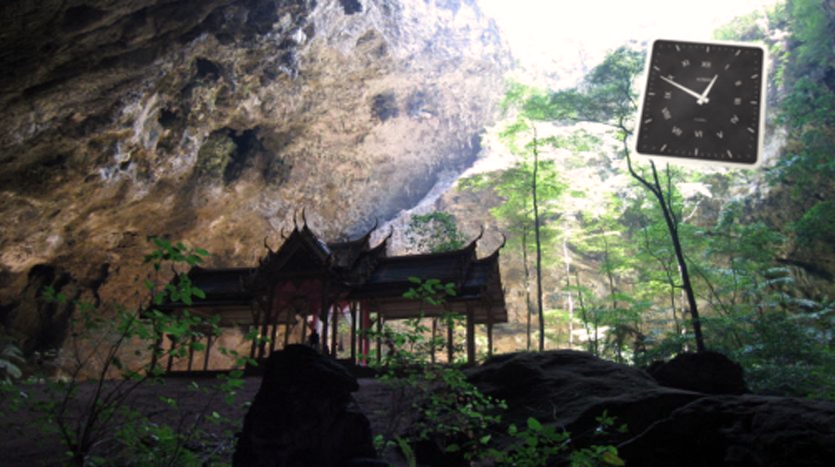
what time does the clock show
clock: 12:49
